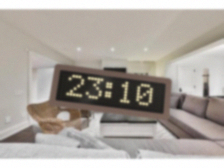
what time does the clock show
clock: 23:10
